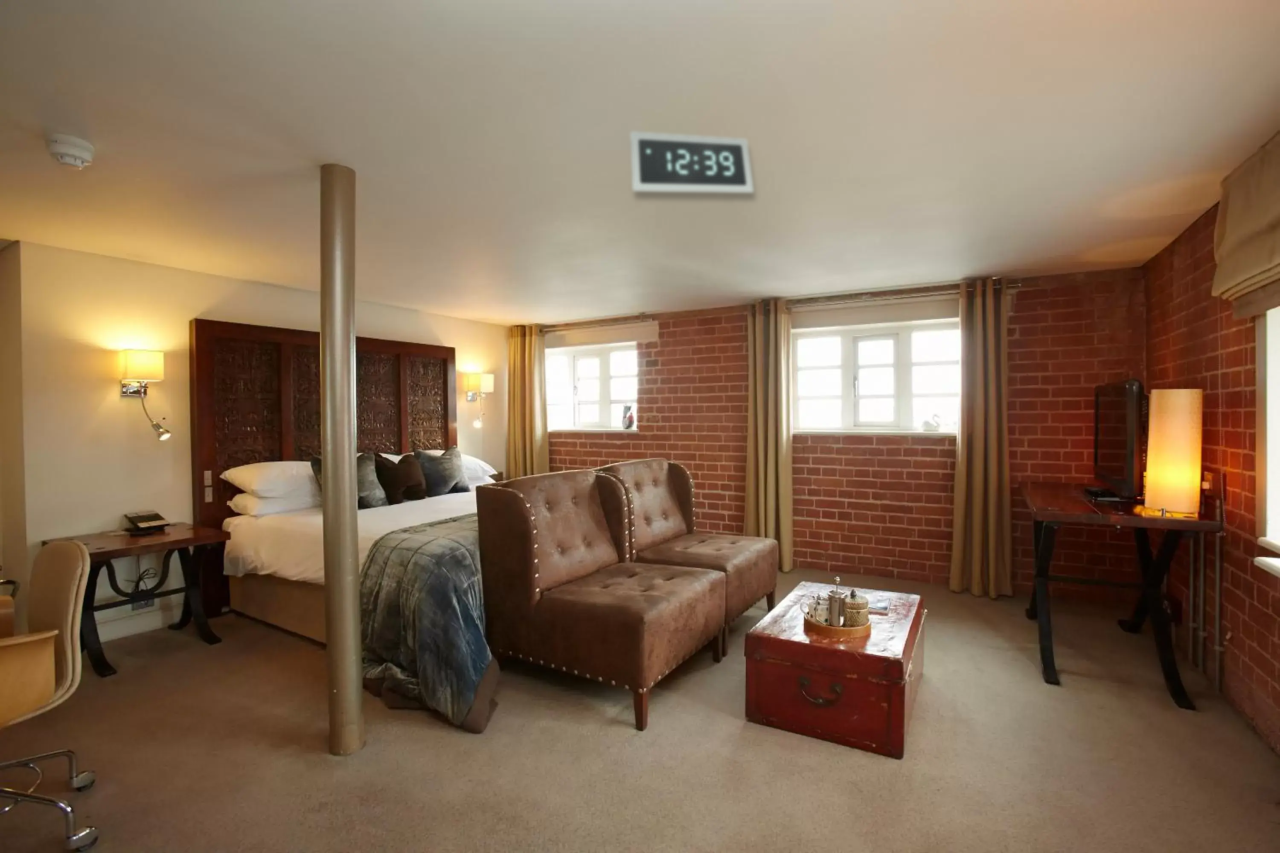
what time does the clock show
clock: 12:39
